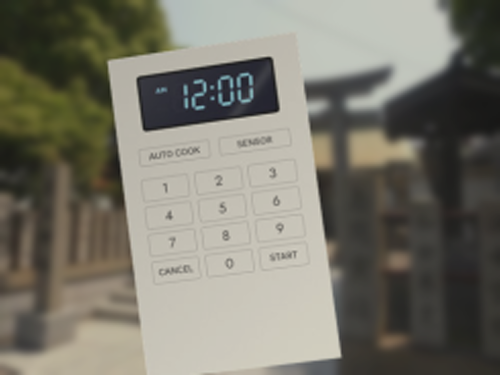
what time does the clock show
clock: 12:00
